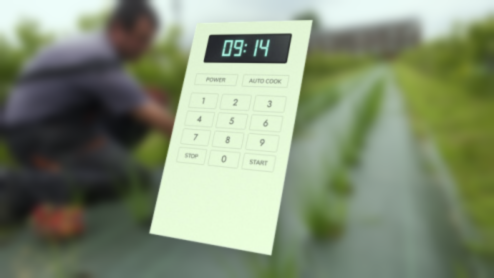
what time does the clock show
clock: 9:14
